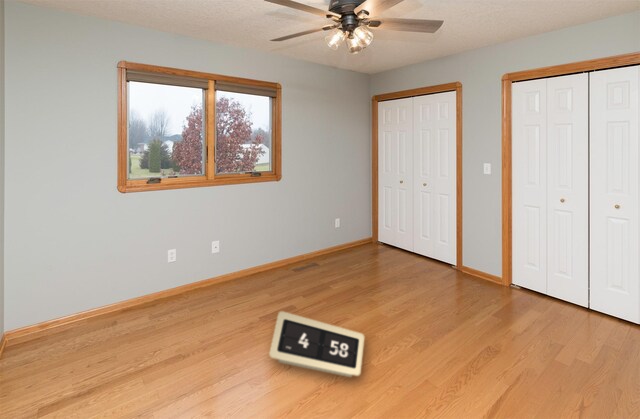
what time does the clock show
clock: 4:58
